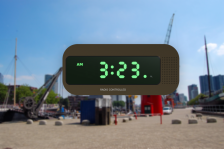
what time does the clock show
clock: 3:23
